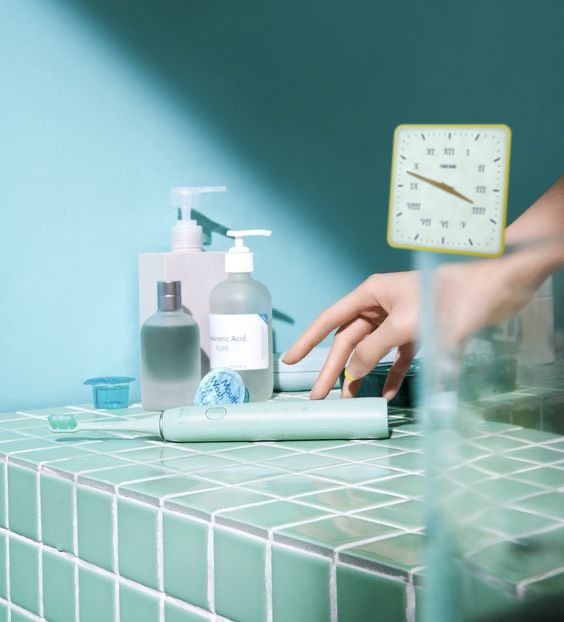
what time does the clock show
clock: 3:48
